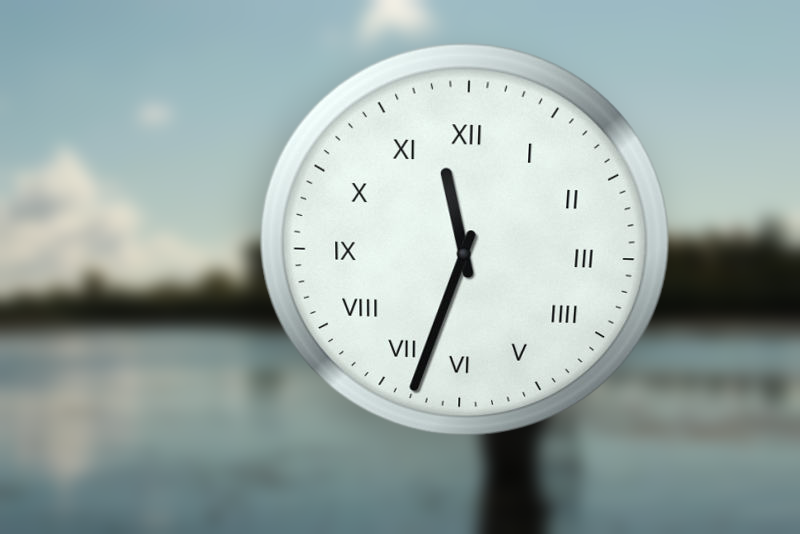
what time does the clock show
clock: 11:33
